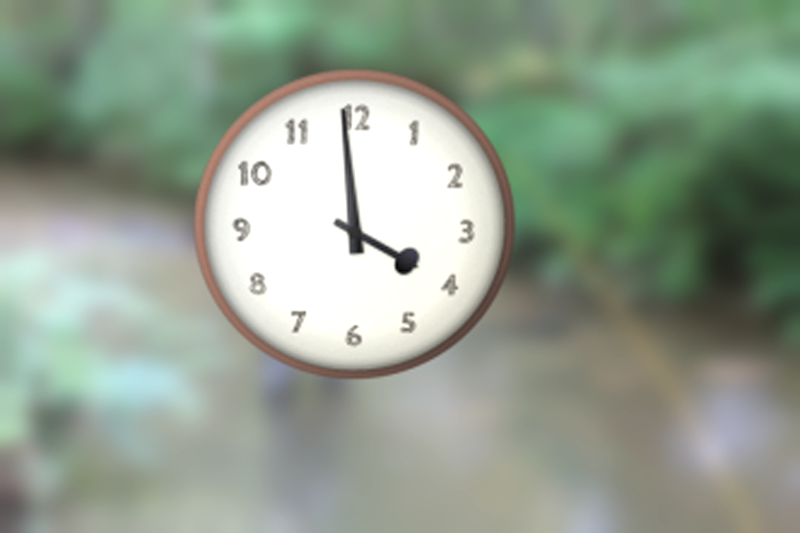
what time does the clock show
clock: 3:59
